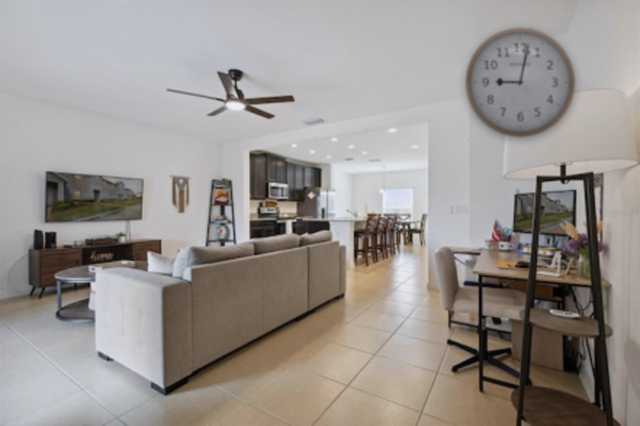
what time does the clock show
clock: 9:02
